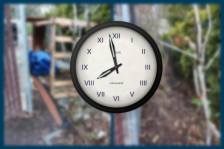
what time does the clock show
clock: 7:58
